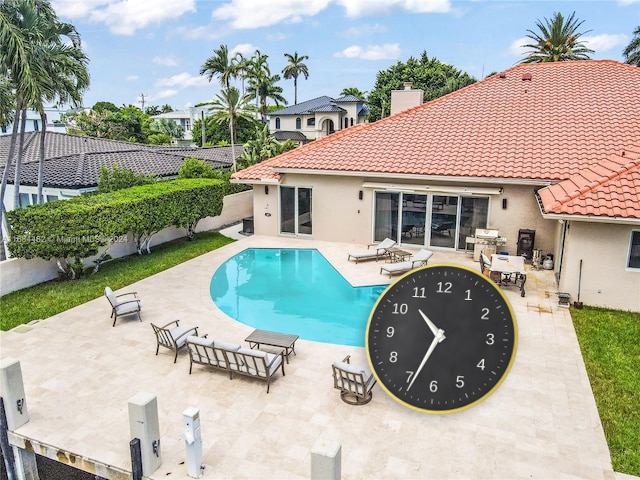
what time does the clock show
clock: 10:34
